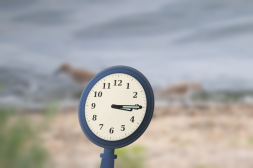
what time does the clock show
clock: 3:15
